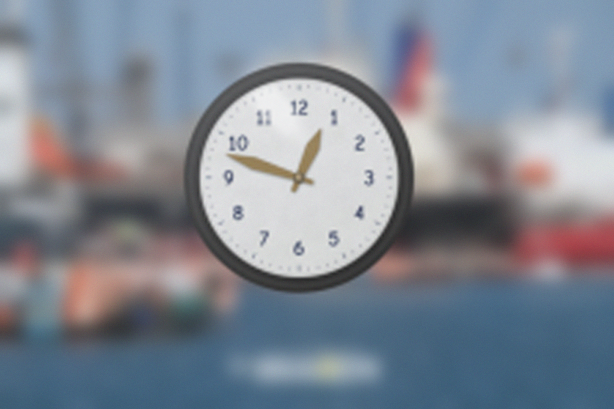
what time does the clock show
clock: 12:48
